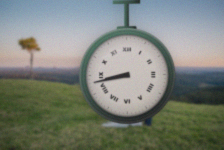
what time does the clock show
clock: 8:43
